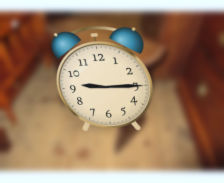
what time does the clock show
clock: 9:15
